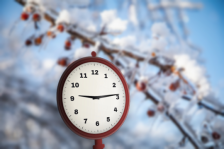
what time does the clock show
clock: 9:14
